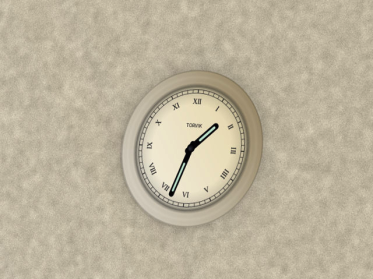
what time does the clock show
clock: 1:33
